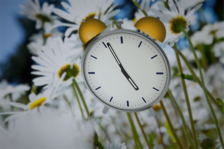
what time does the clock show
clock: 4:56
